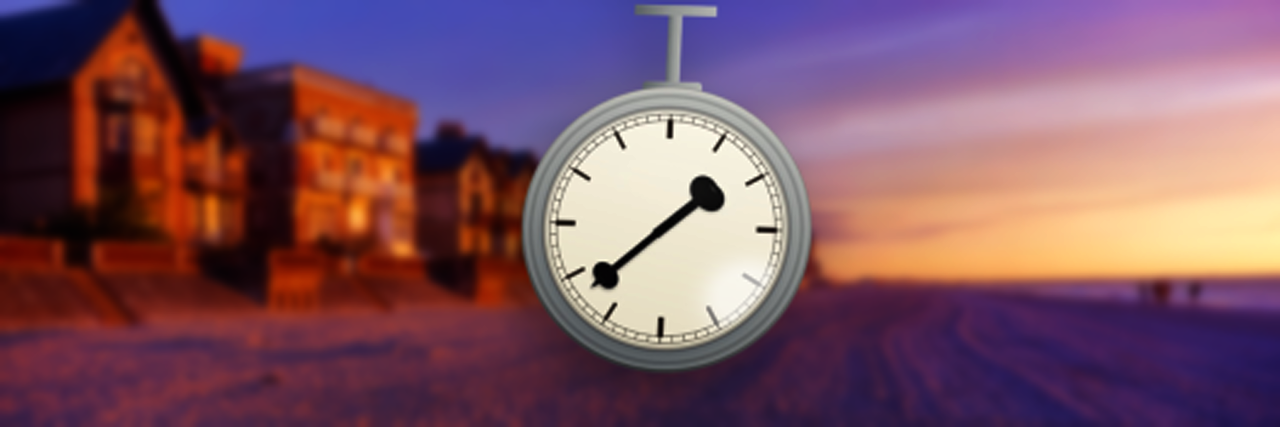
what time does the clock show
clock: 1:38
